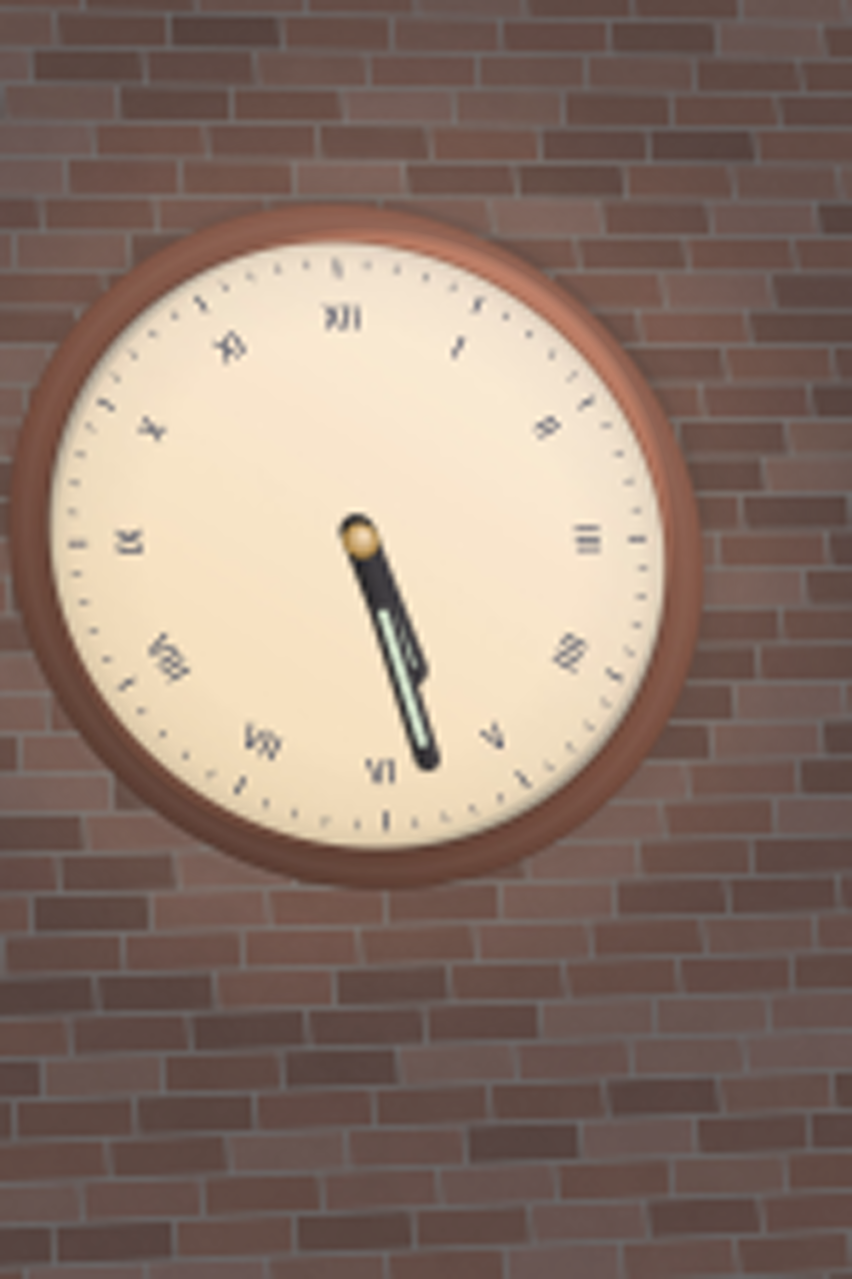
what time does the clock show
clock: 5:28
